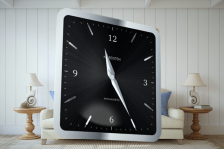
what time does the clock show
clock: 11:25
